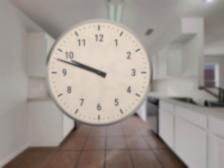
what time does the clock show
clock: 9:48
